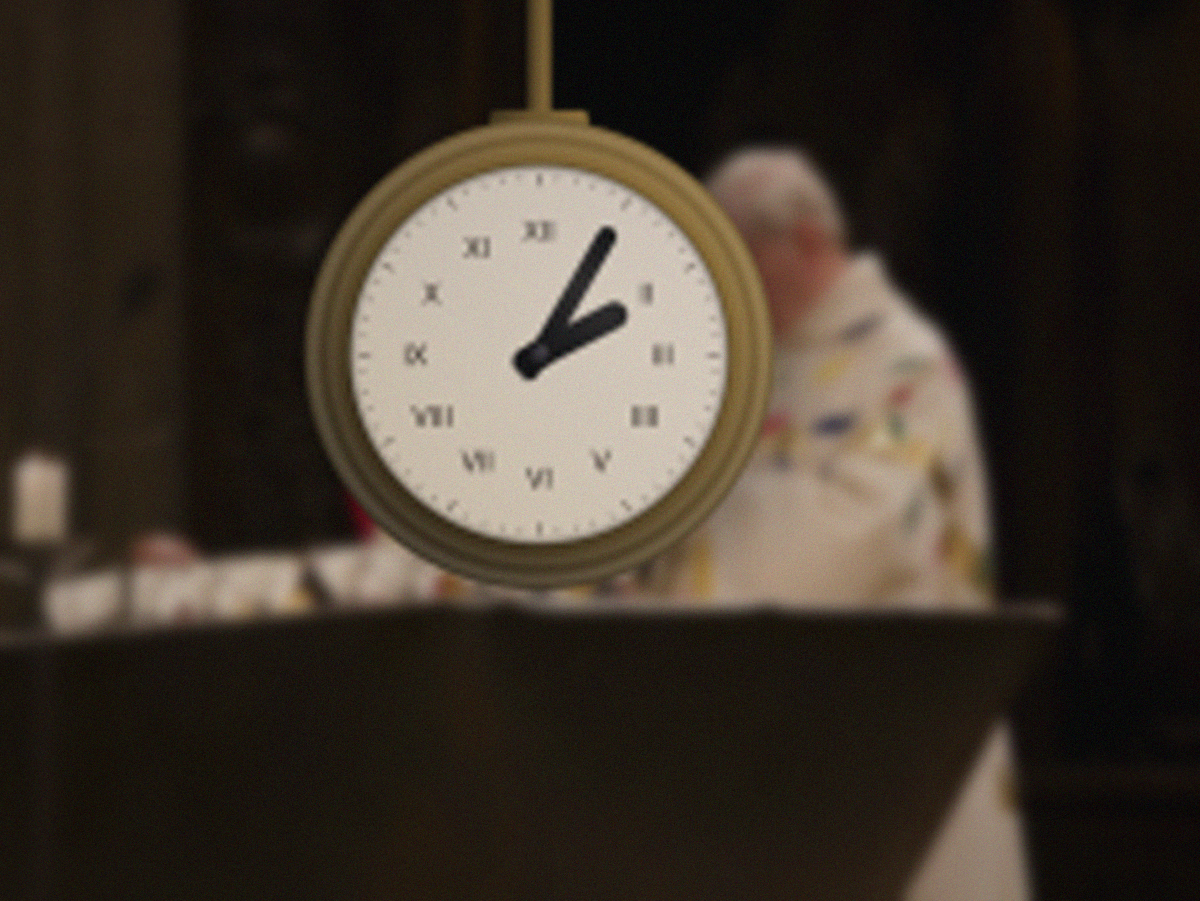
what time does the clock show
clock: 2:05
